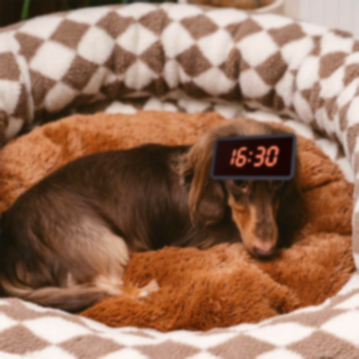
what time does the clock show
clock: 16:30
